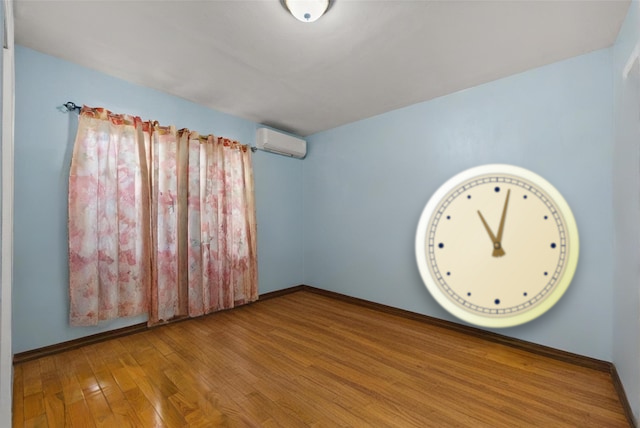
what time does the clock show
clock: 11:02
